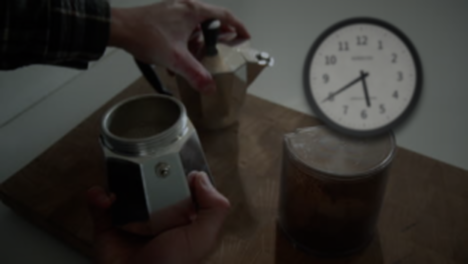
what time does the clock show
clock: 5:40
